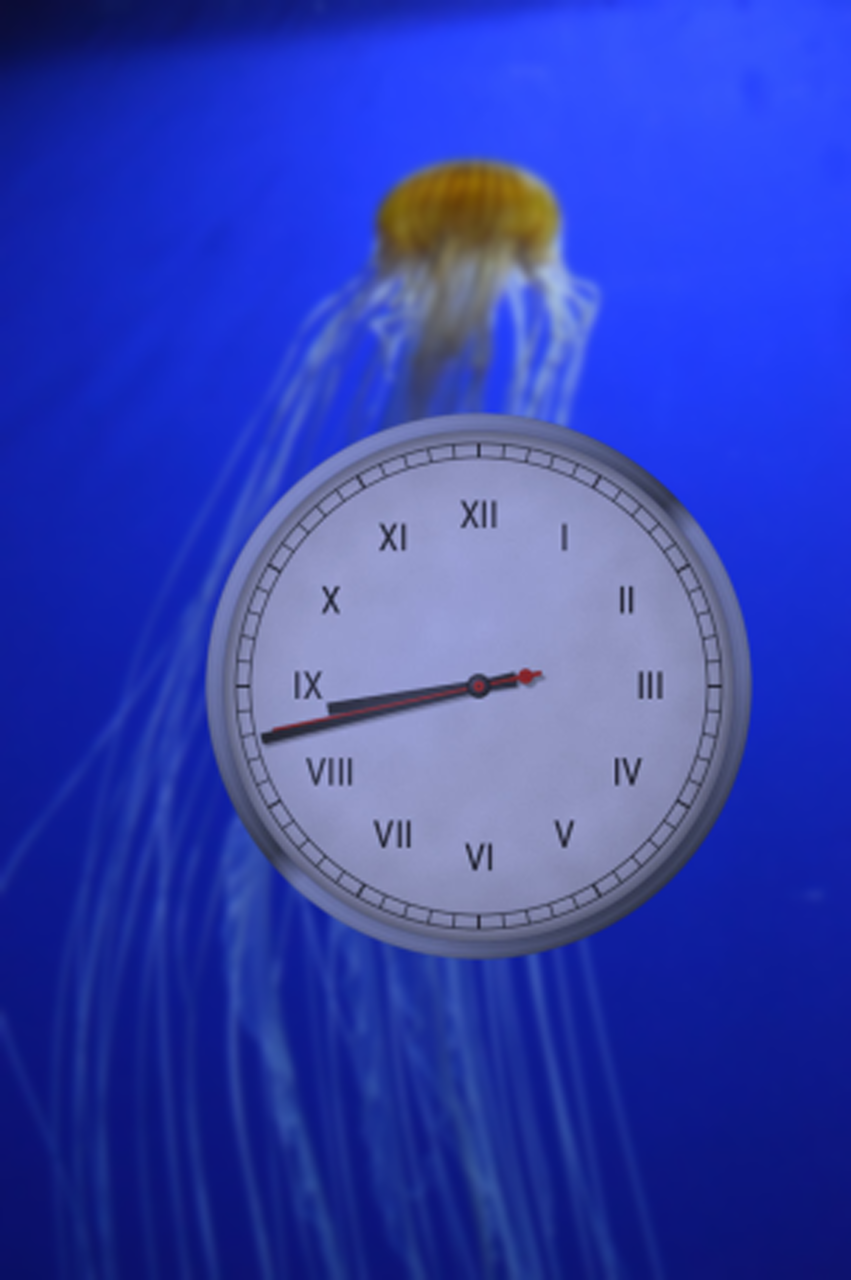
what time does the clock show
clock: 8:42:43
